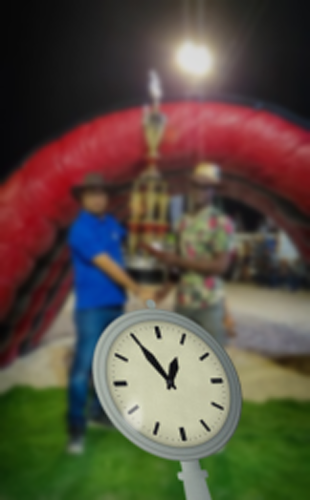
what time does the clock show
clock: 12:55
